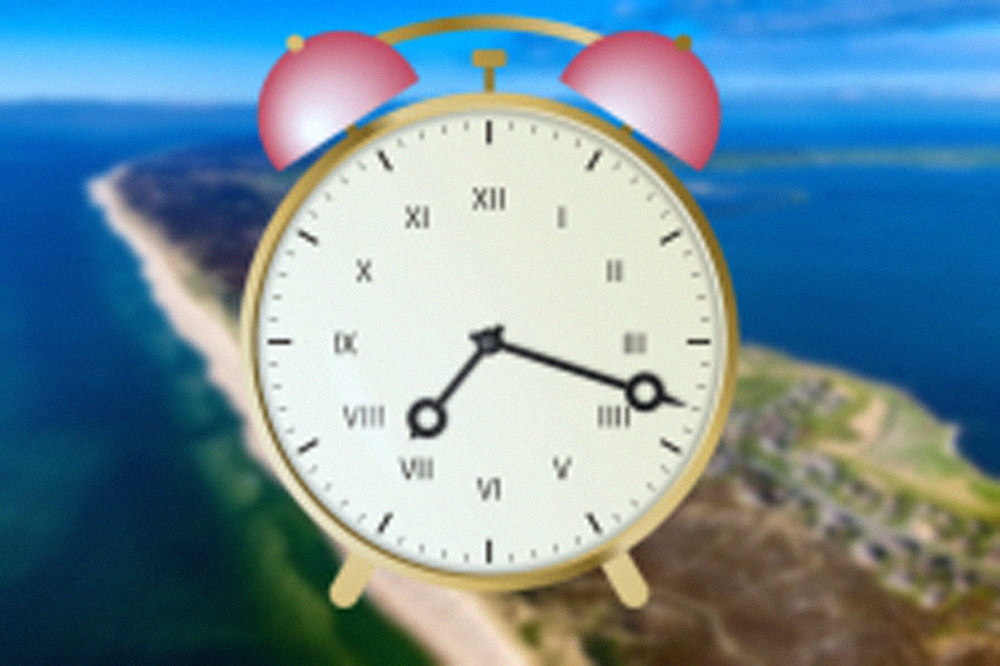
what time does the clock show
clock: 7:18
